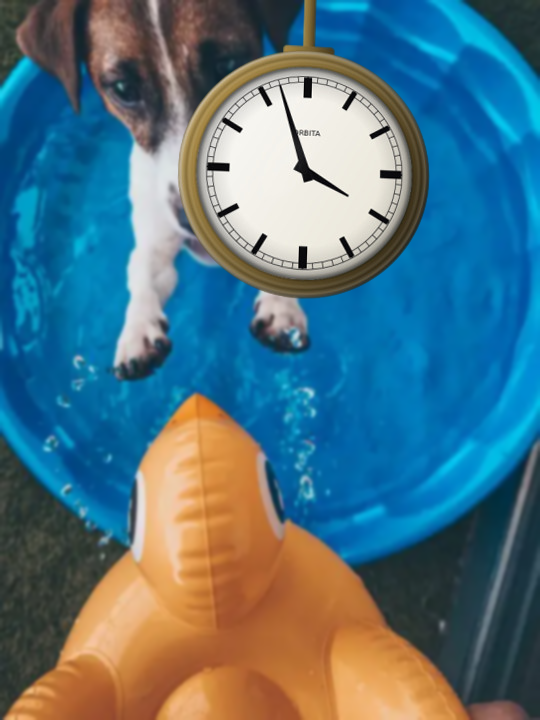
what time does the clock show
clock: 3:57
